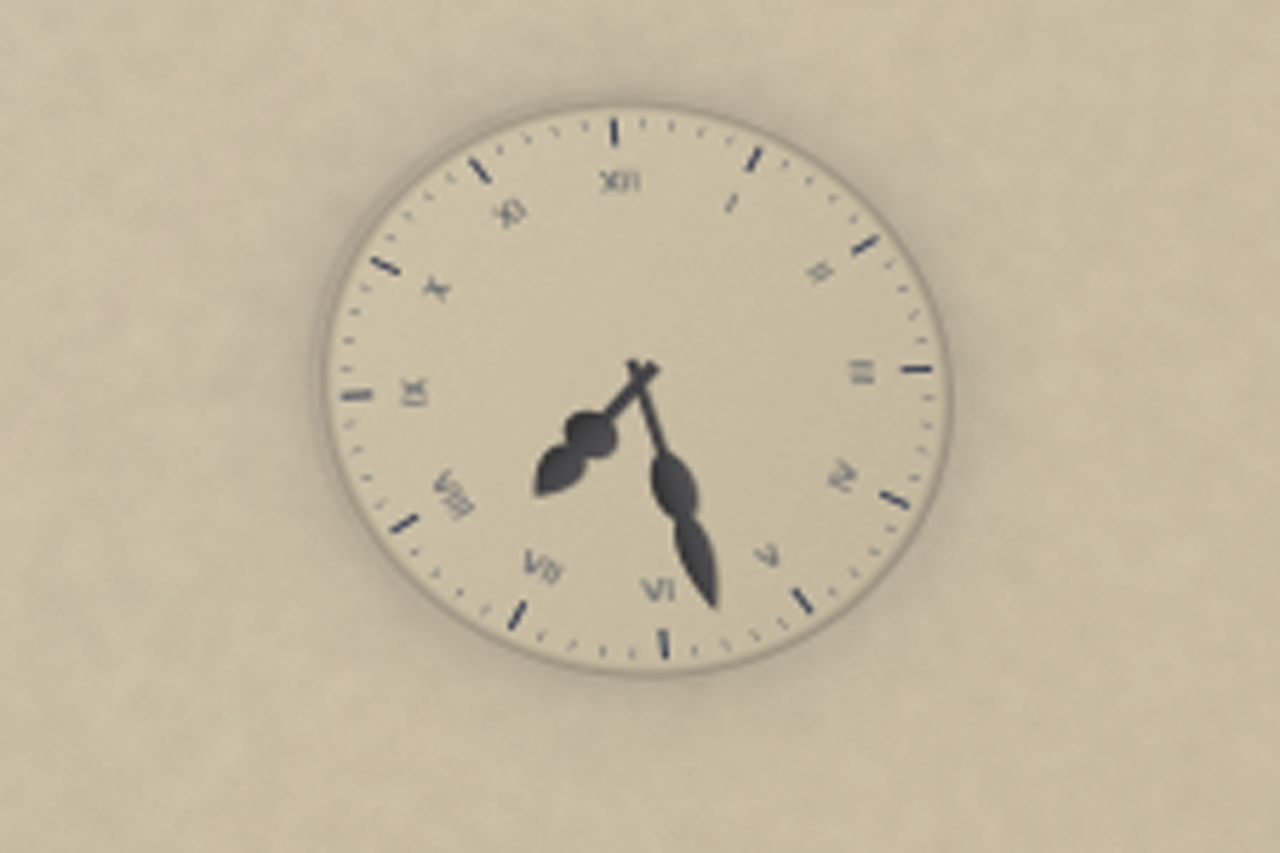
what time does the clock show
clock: 7:28
